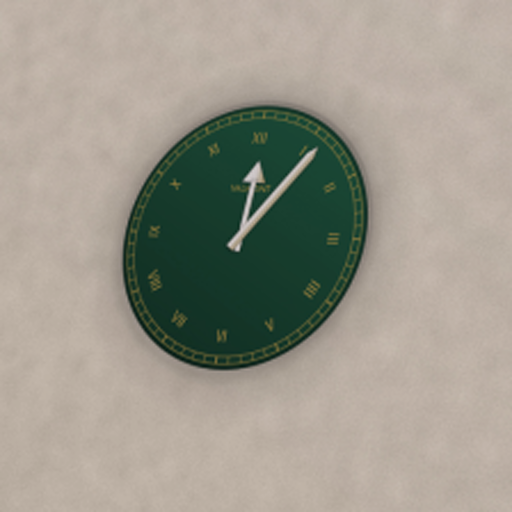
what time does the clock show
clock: 12:06
